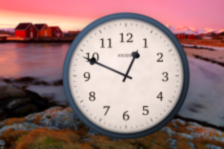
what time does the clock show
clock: 12:49
